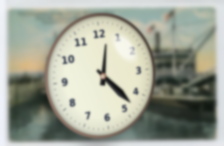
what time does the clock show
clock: 12:23
